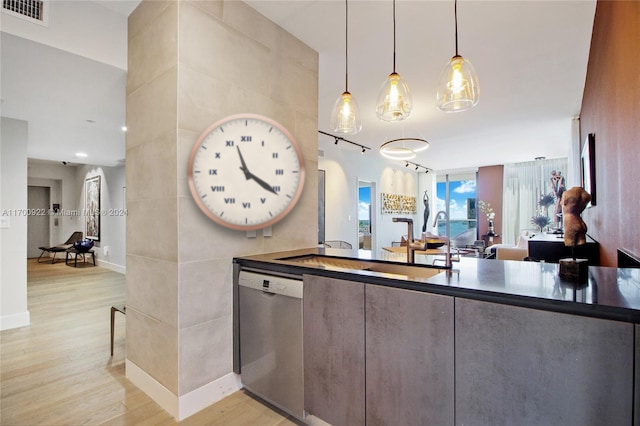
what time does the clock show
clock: 11:21
